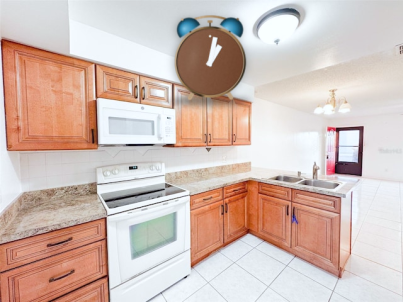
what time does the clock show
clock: 1:02
